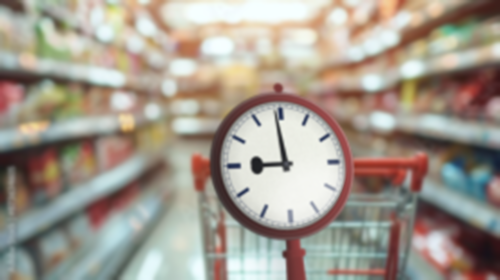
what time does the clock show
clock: 8:59
